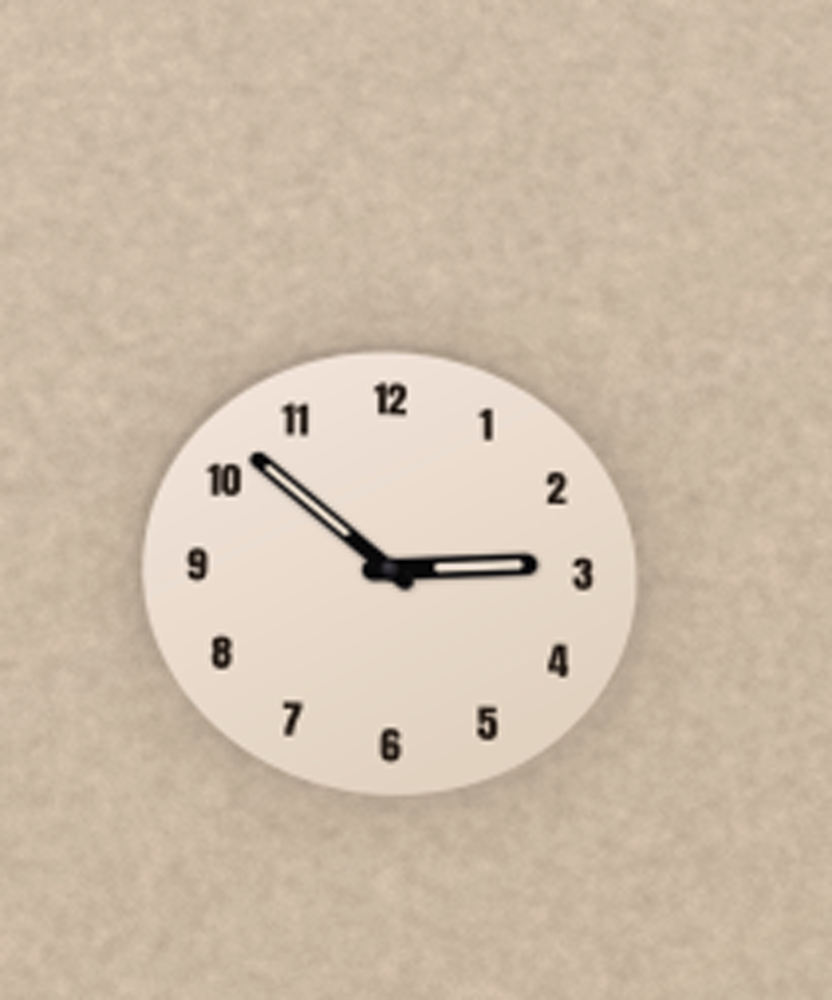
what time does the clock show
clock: 2:52
